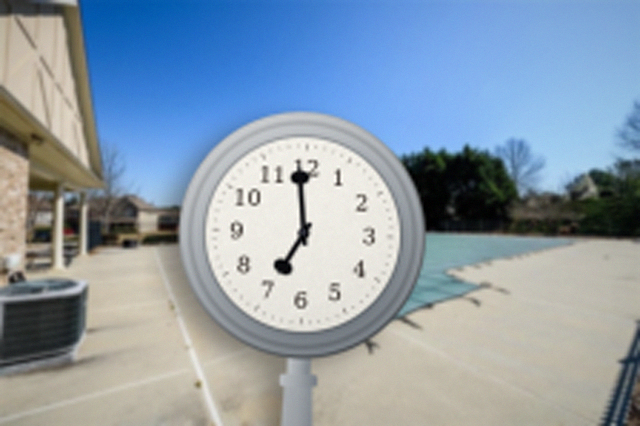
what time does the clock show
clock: 6:59
